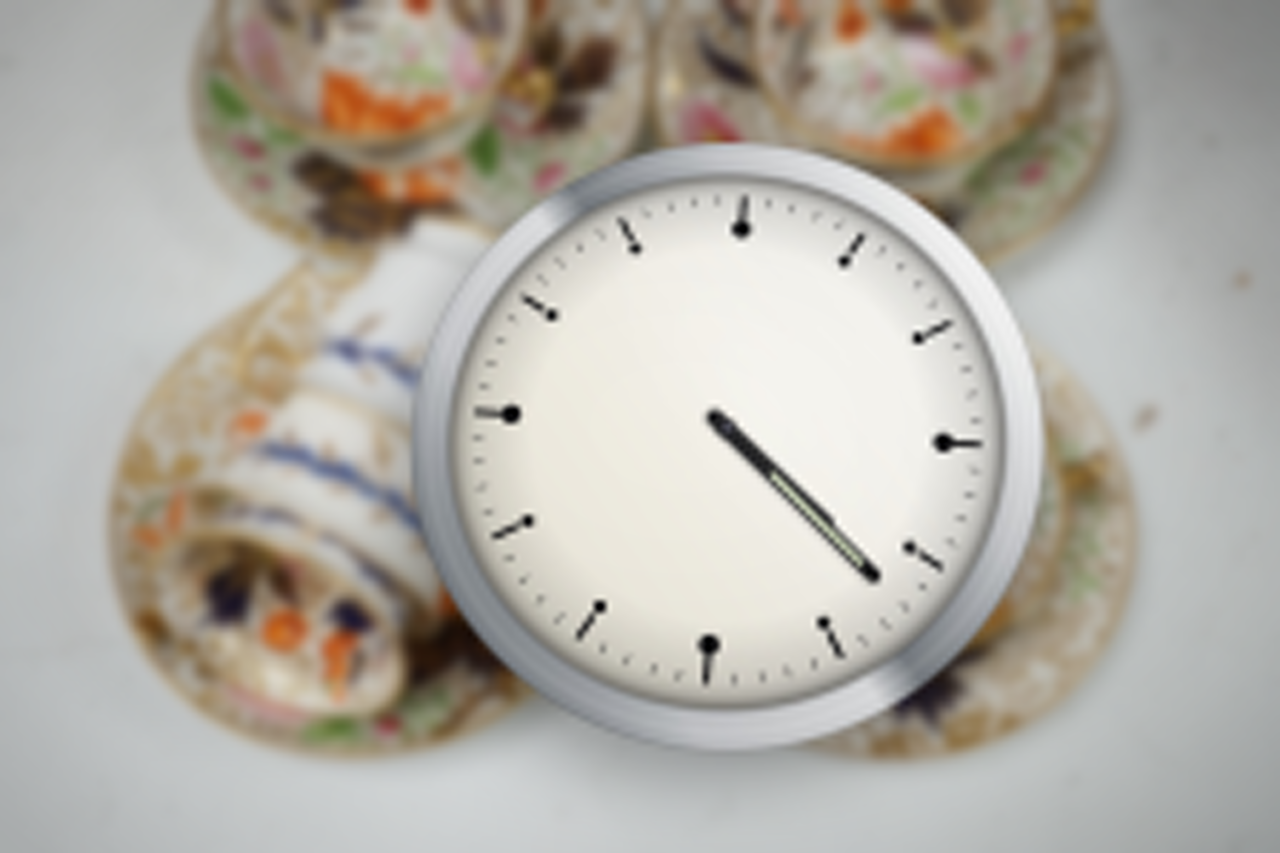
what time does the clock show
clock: 4:22
